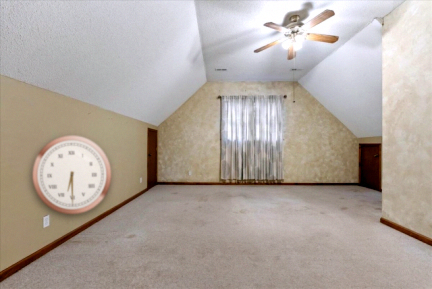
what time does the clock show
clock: 6:30
